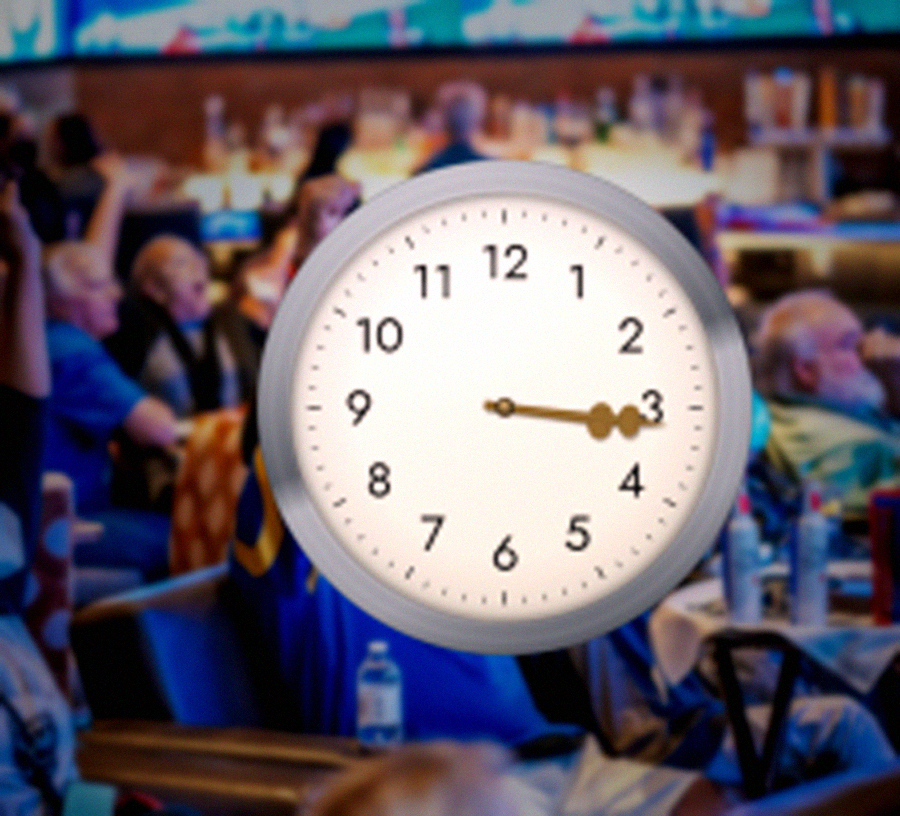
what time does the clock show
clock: 3:16
